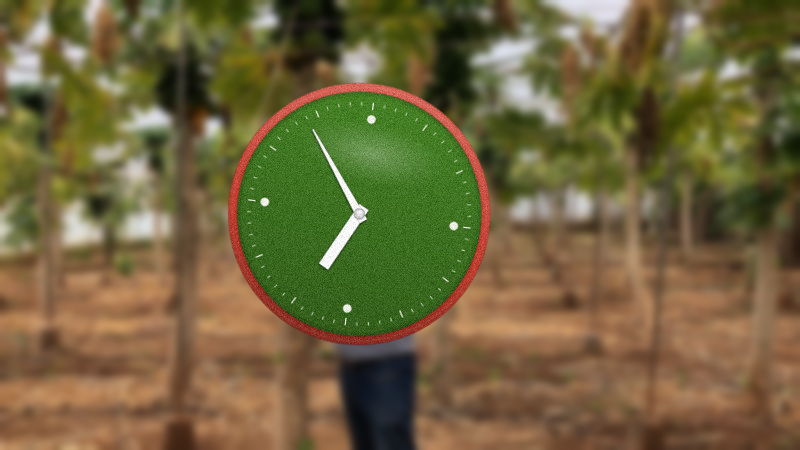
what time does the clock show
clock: 6:54
